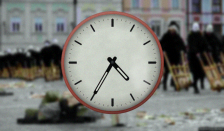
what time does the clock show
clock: 4:35
